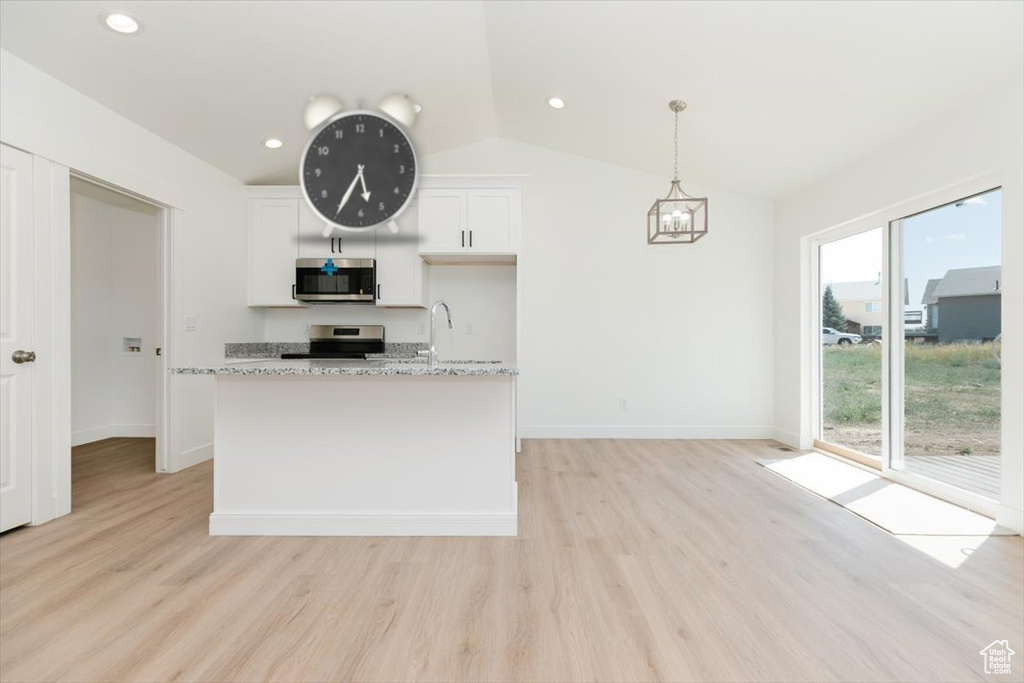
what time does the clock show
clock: 5:35
